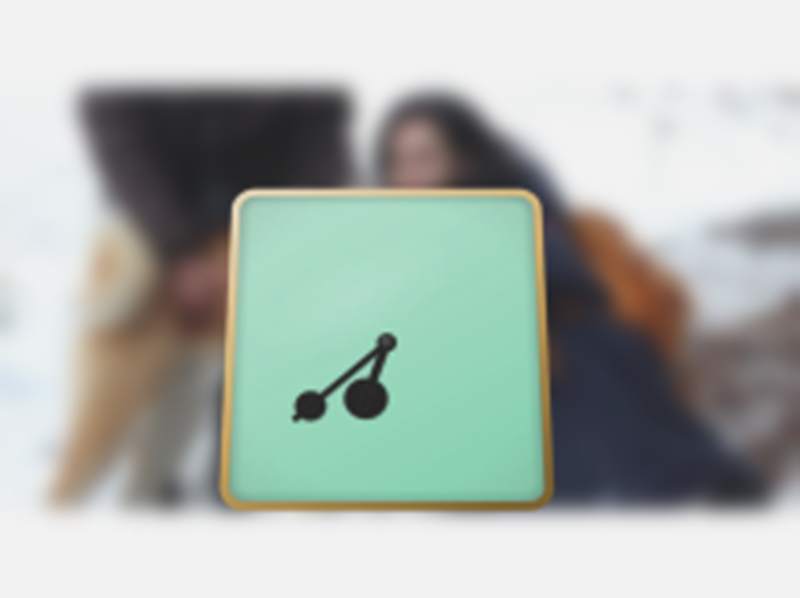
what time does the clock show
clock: 6:38
